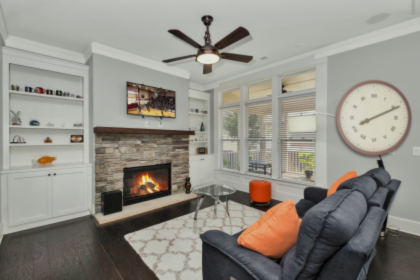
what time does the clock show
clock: 8:11
